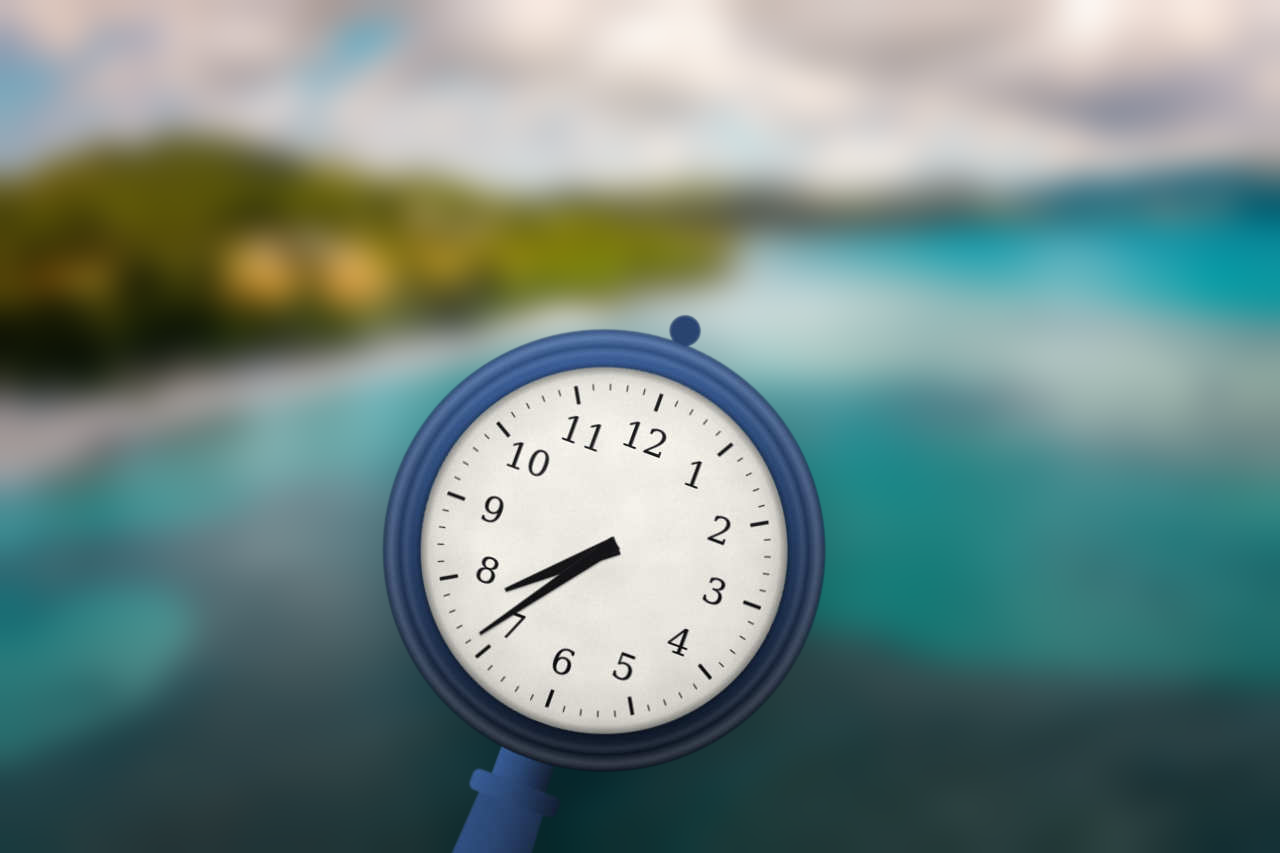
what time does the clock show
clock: 7:36
